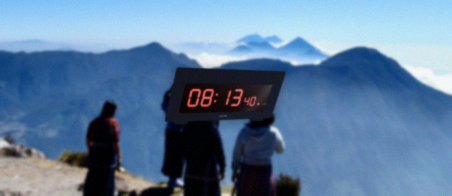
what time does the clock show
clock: 8:13:40
